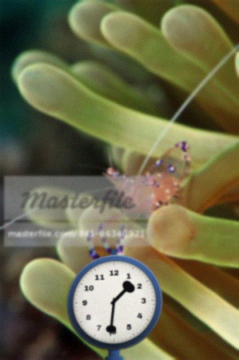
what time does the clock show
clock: 1:31
